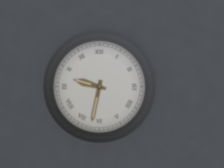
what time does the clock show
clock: 9:32
